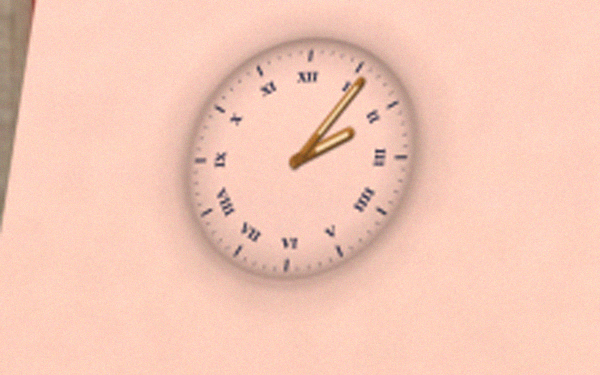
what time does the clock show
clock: 2:06
